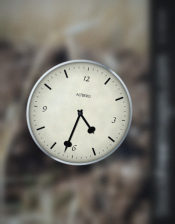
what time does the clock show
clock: 4:32
